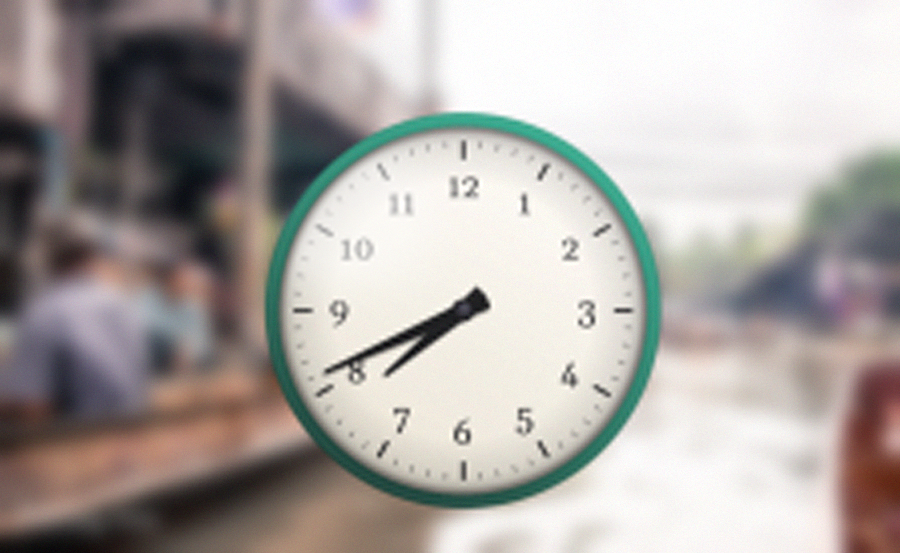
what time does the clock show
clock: 7:41
